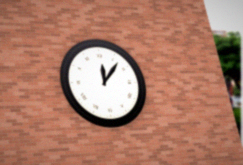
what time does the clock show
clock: 12:07
